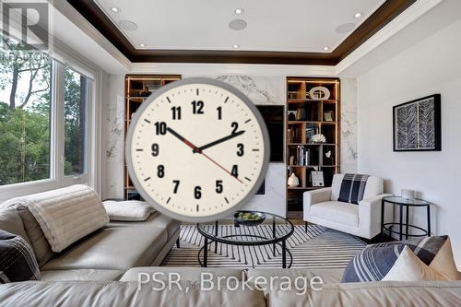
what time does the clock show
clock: 10:11:21
